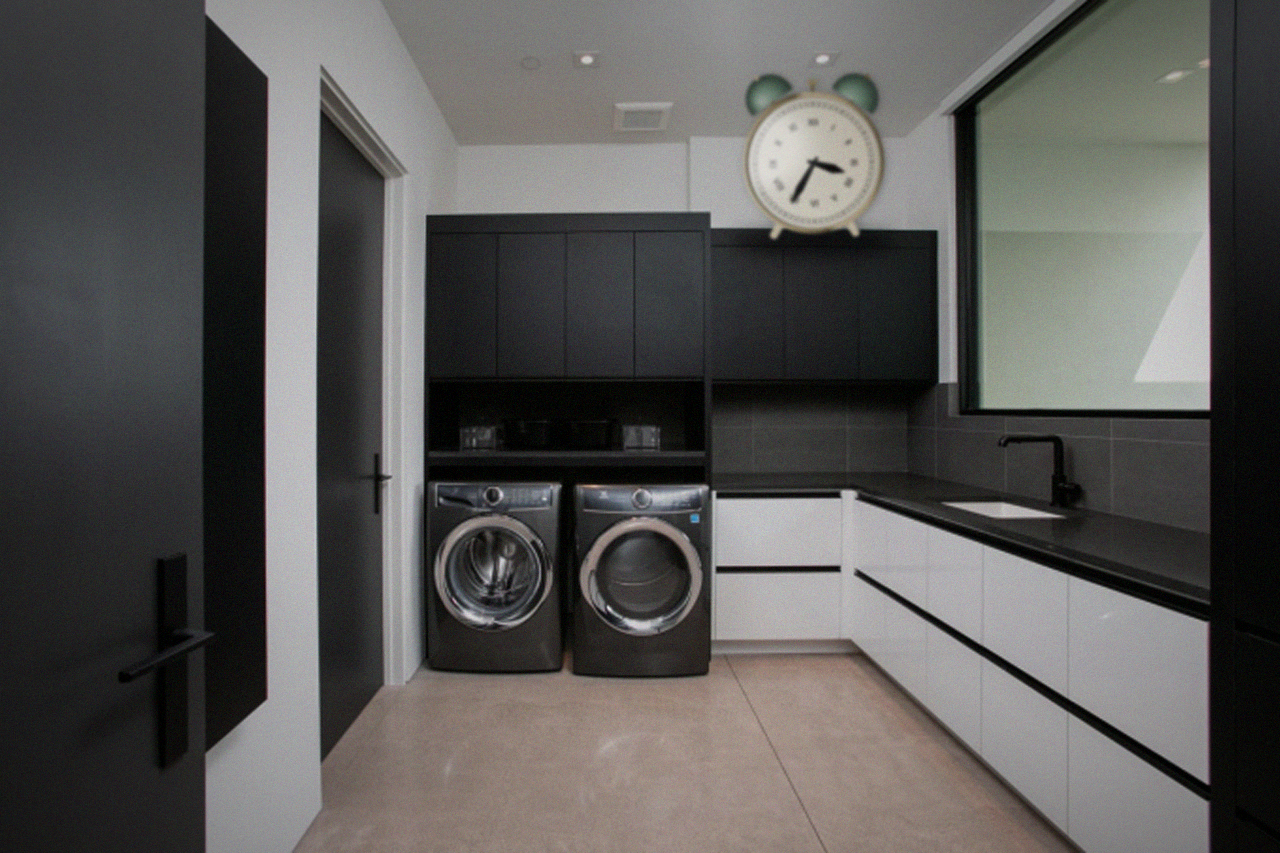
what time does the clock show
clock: 3:35
